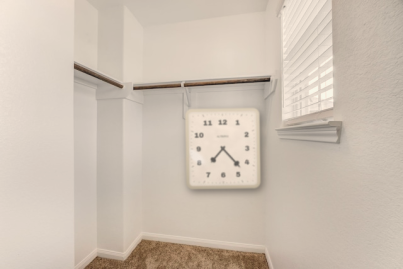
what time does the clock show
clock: 7:23
